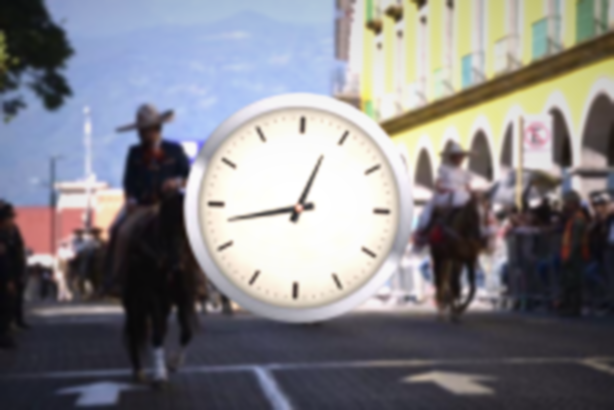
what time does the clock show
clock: 12:43
